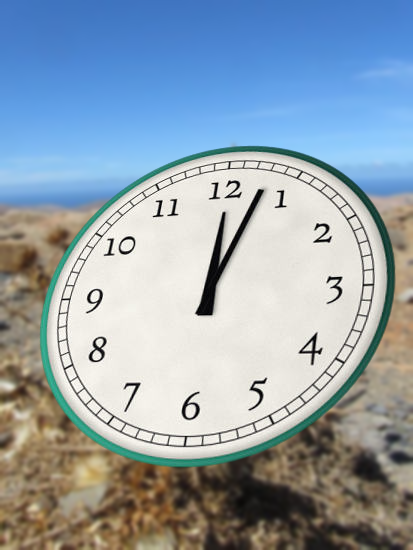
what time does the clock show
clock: 12:03
